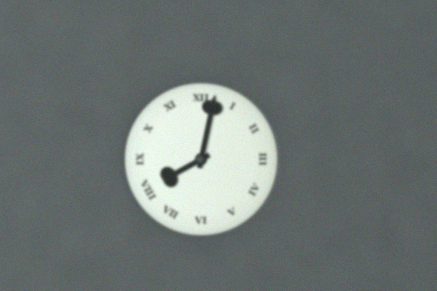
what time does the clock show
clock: 8:02
